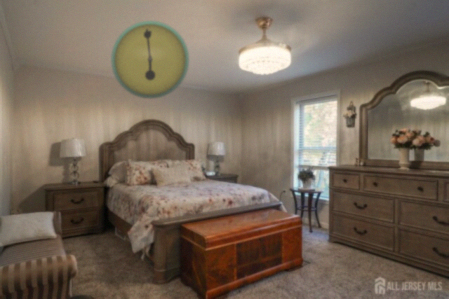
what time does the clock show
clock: 5:59
